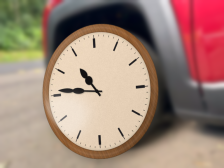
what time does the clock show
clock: 10:46
